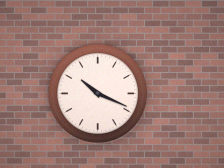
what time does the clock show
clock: 10:19
